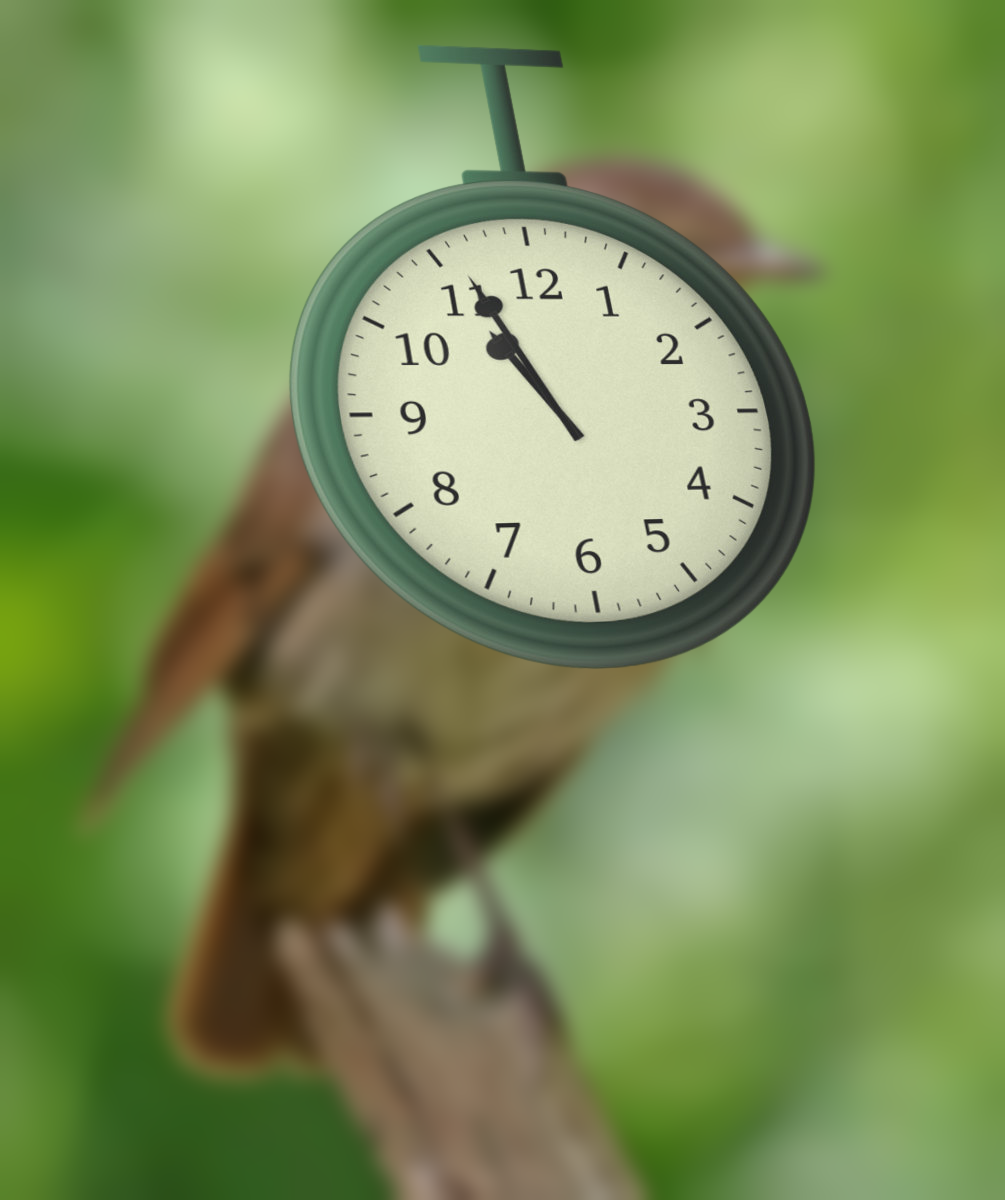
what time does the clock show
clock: 10:56
